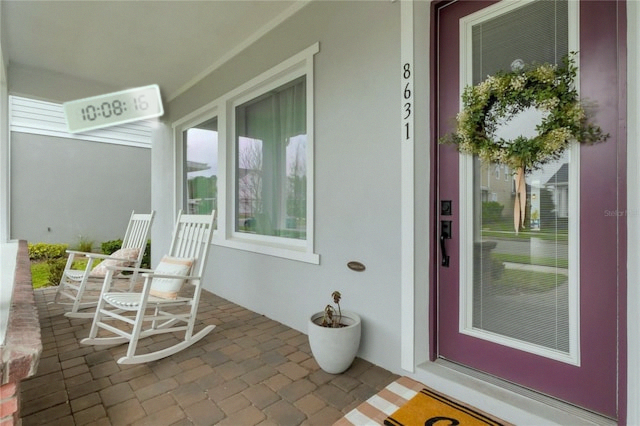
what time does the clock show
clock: 10:08:16
